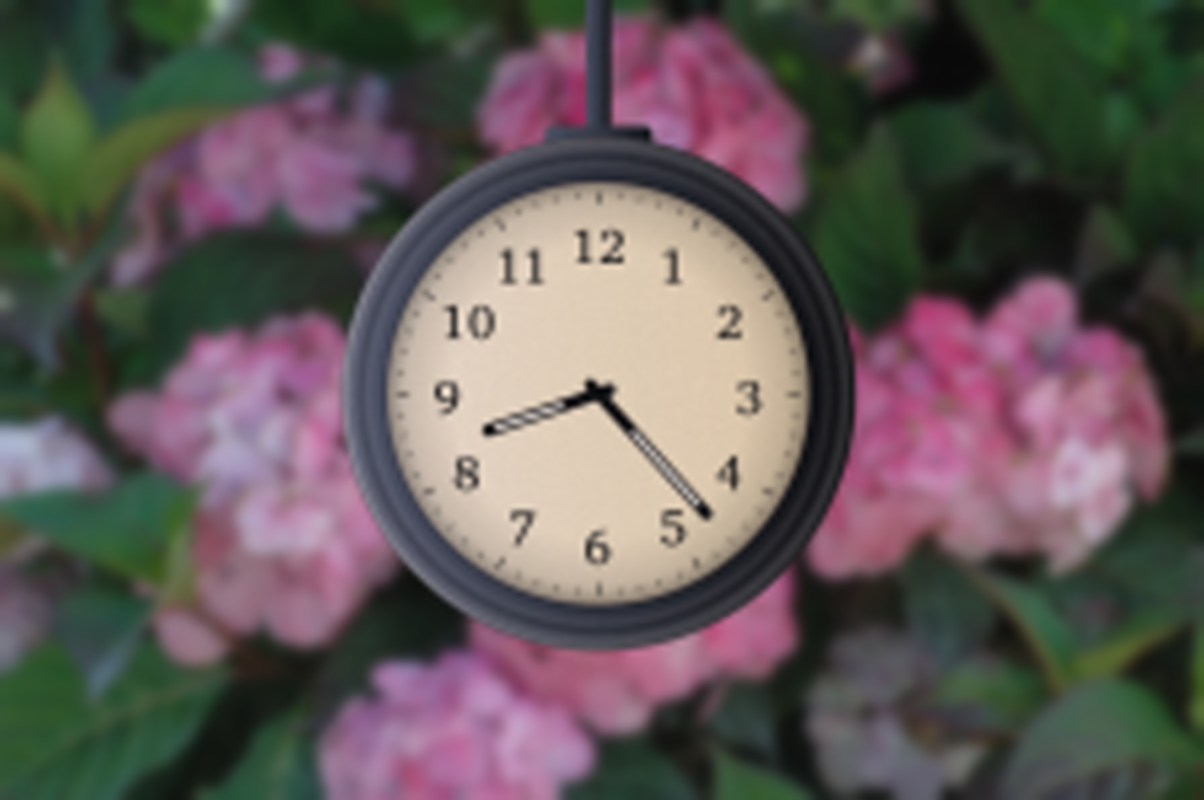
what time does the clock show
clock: 8:23
